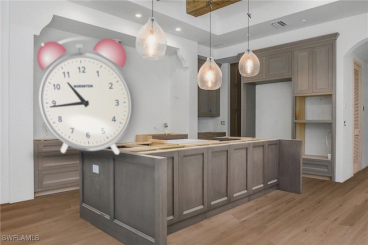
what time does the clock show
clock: 10:44
